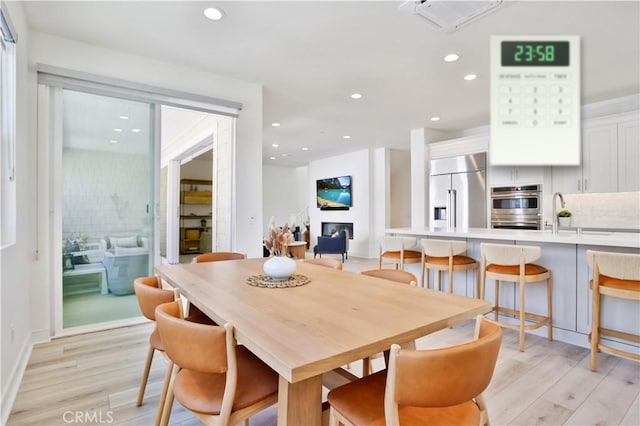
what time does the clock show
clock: 23:58
